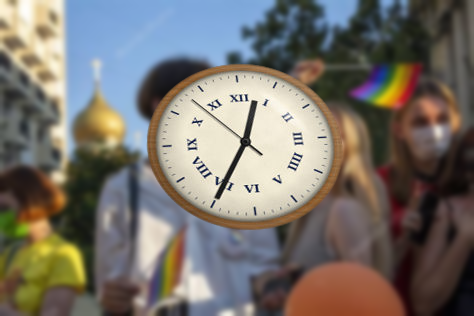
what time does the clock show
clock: 12:34:53
